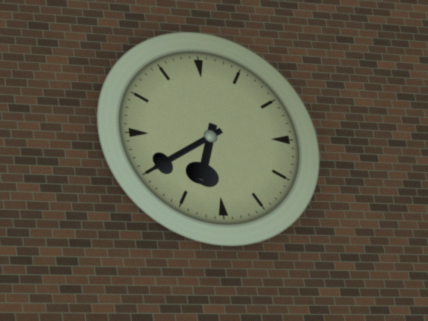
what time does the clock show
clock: 6:40
